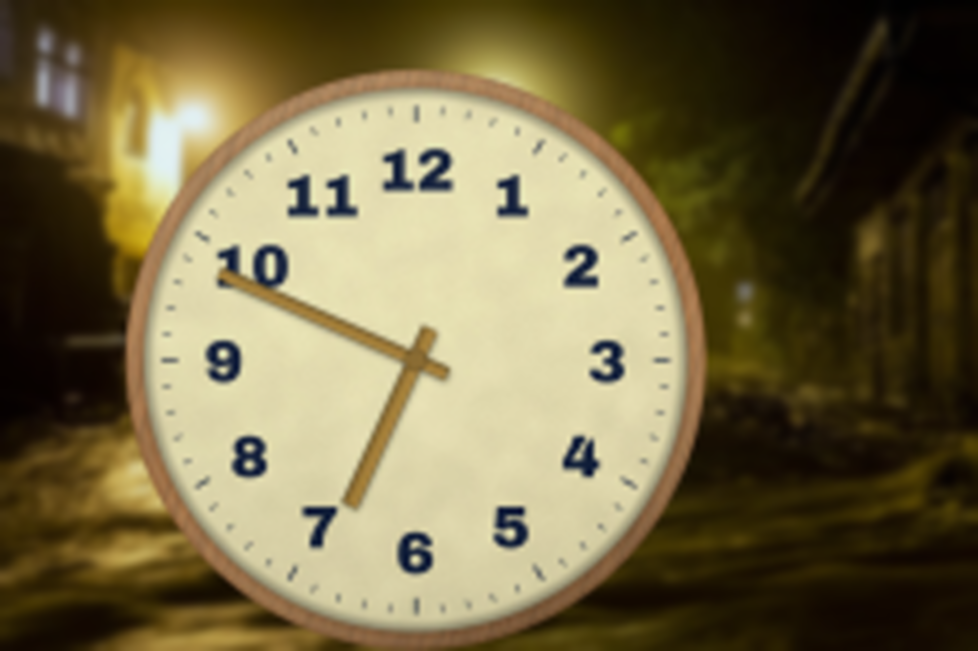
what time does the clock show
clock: 6:49
